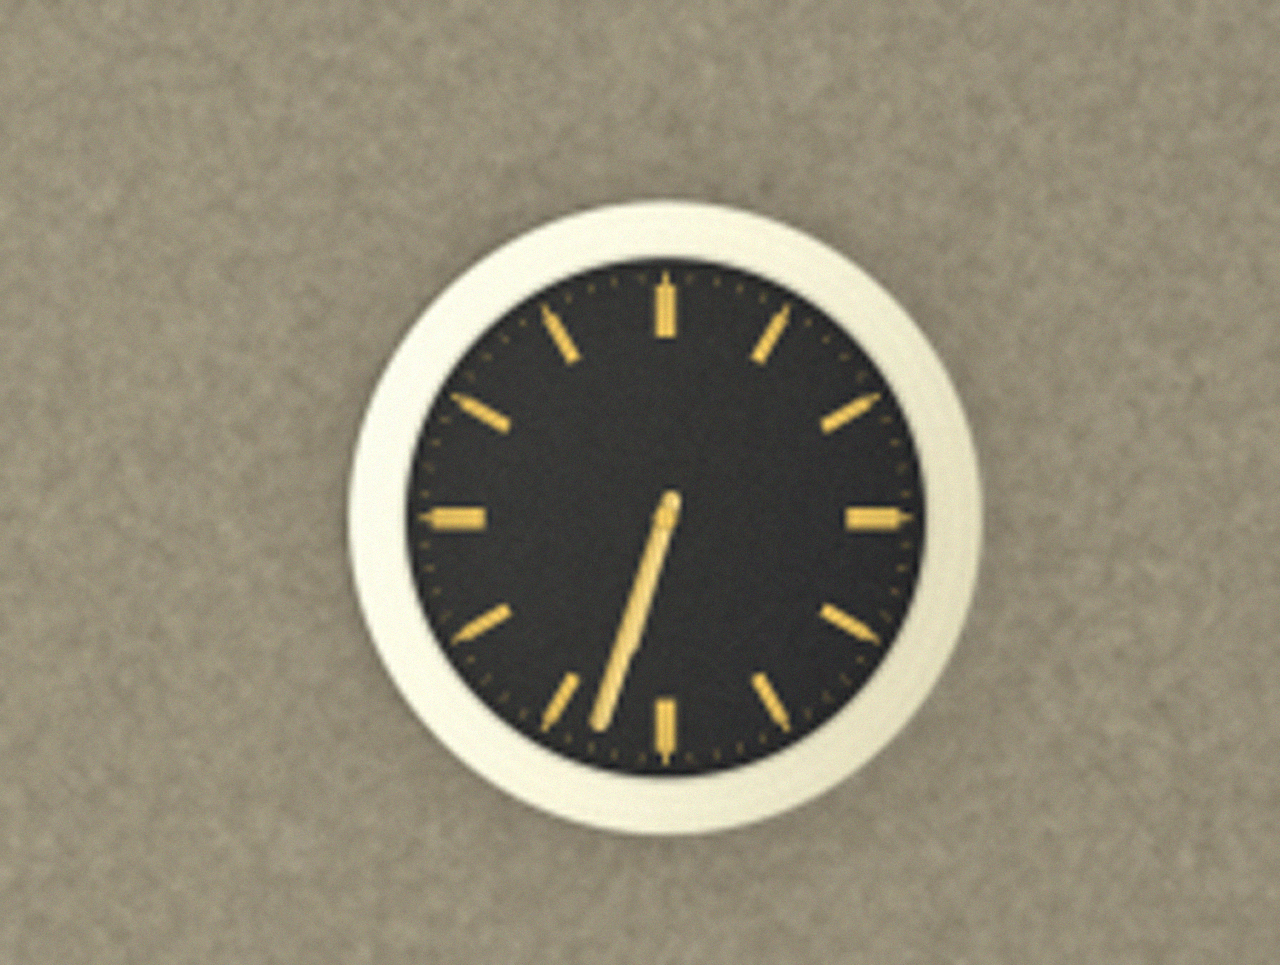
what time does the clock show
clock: 6:33
